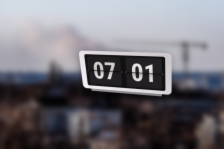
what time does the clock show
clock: 7:01
